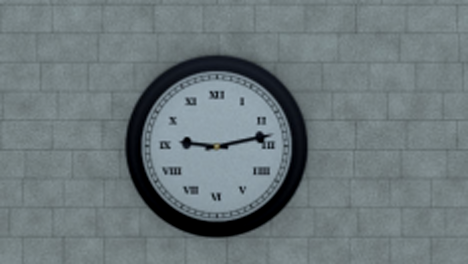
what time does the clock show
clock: 9:13
